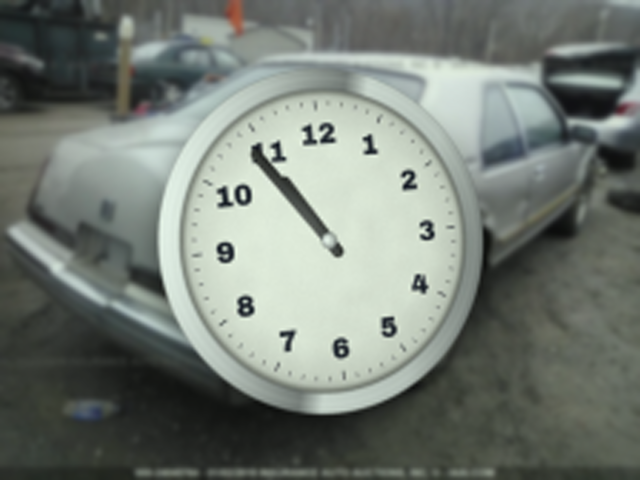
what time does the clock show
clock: 10:54
